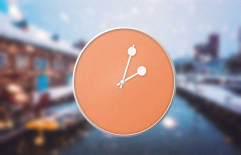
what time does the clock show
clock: 2:03
